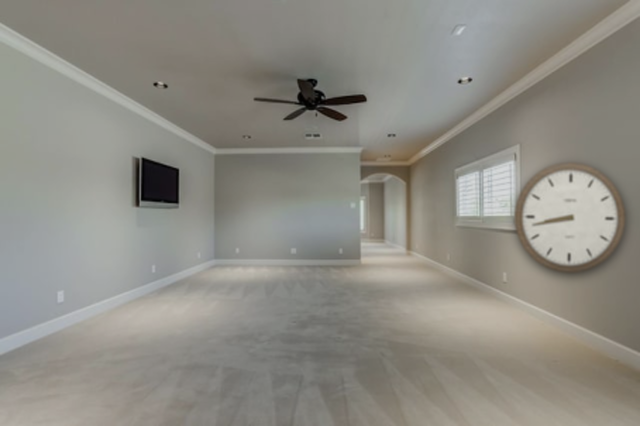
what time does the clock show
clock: 8:43
